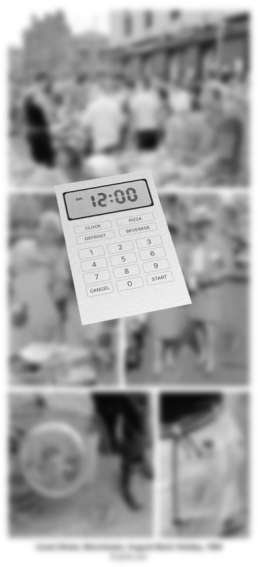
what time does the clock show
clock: 12:00
